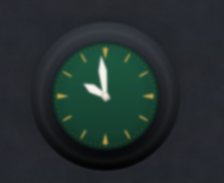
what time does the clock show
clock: 9:59
